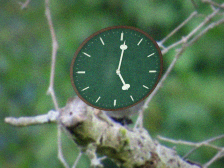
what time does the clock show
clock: 5:01
